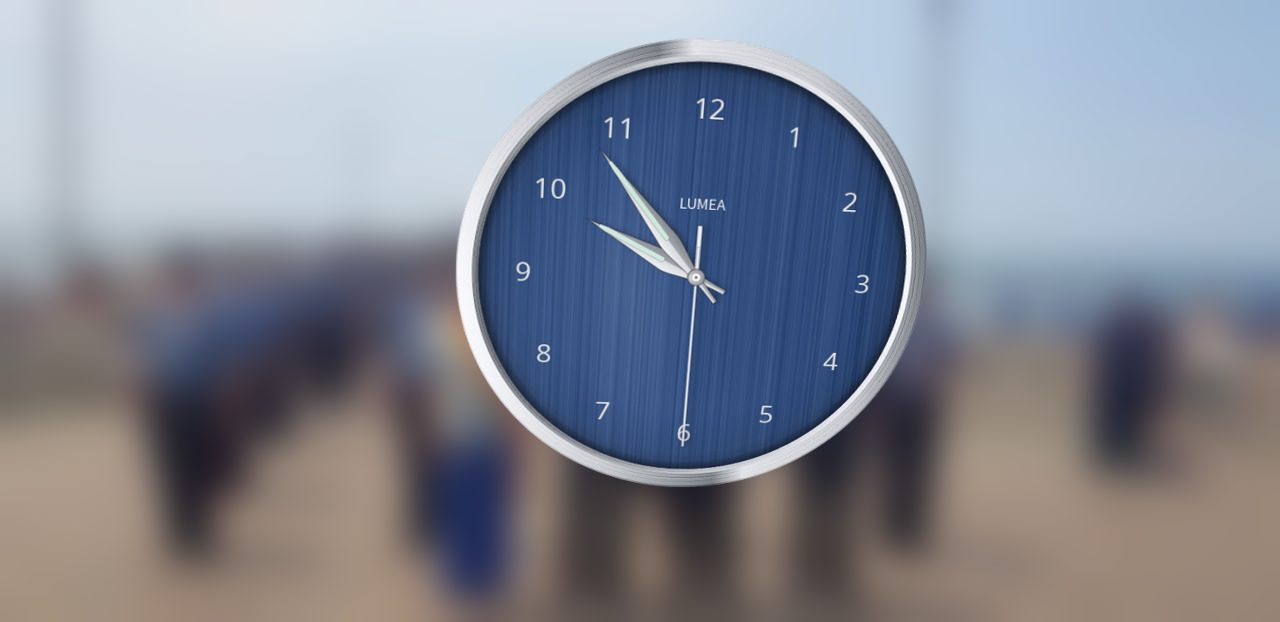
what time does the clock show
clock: 9:53:30
